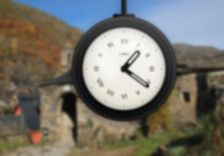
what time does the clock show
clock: 1:21
